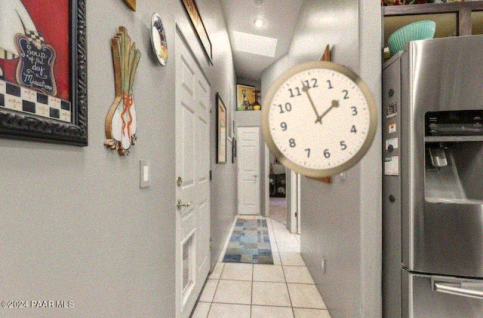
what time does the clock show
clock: 1:58
